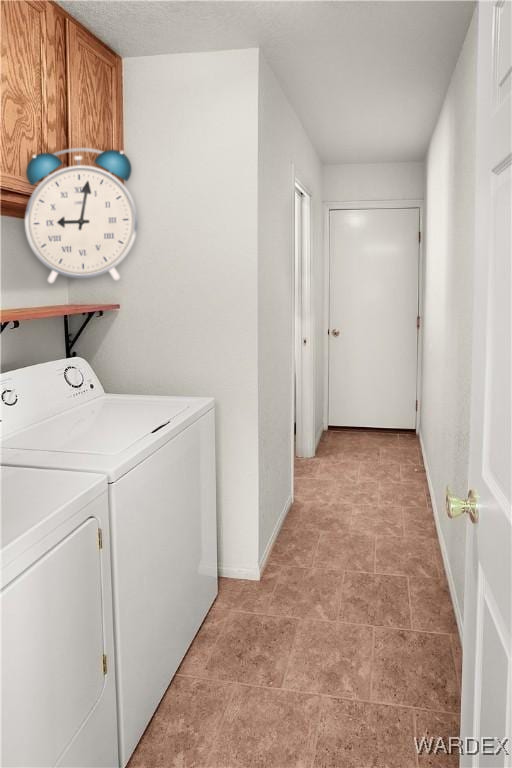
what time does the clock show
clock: 9:02
